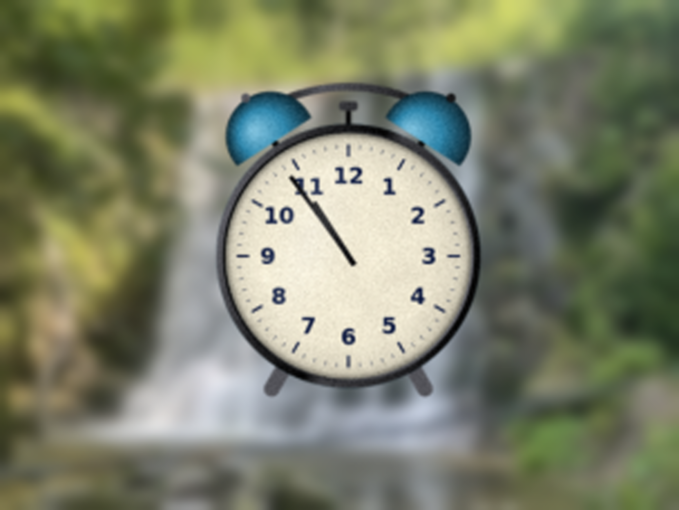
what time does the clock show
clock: 10:54
